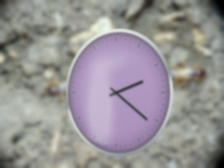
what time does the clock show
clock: 2:21
